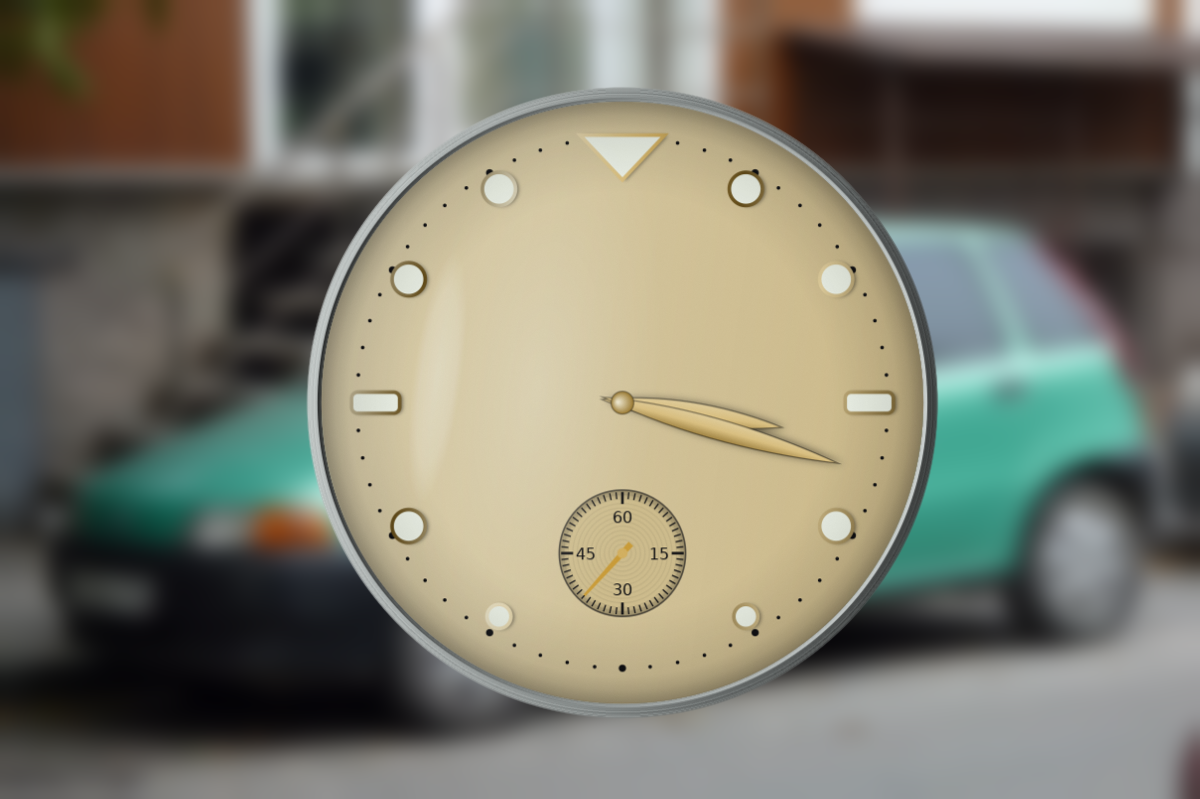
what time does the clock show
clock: 3:17:37
